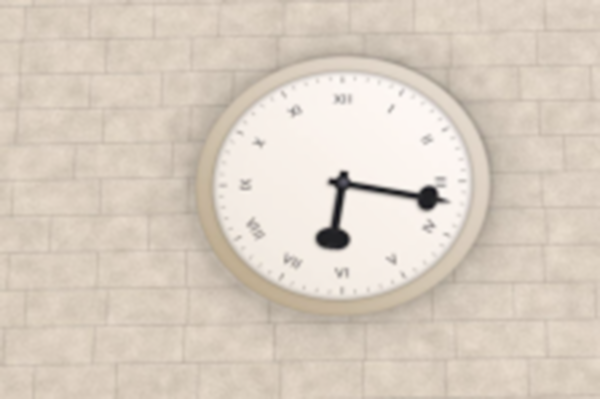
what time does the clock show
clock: 6:17
